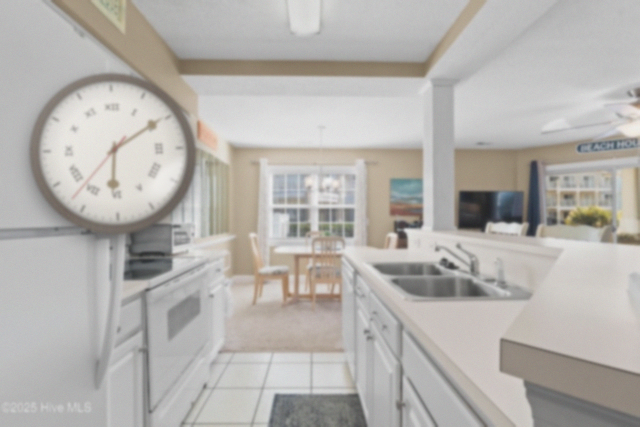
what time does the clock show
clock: 6:09:37
